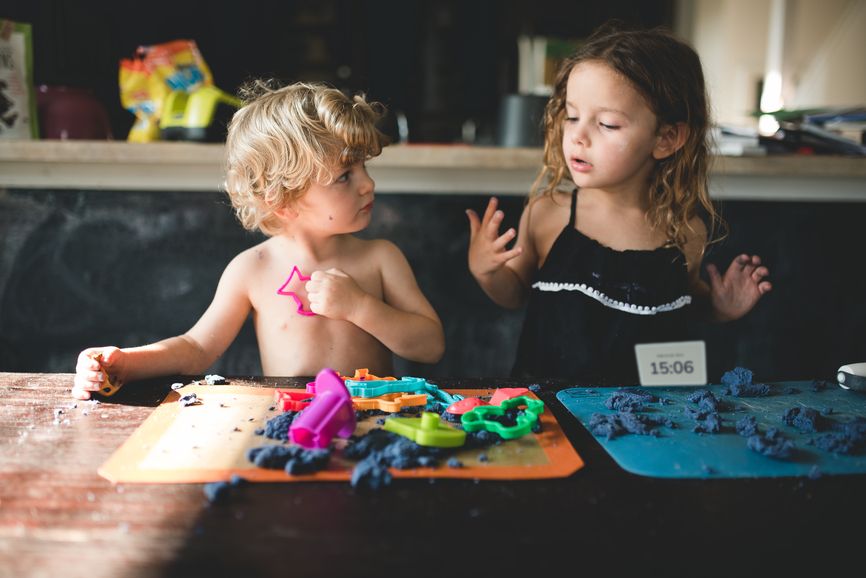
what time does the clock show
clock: 15:06
